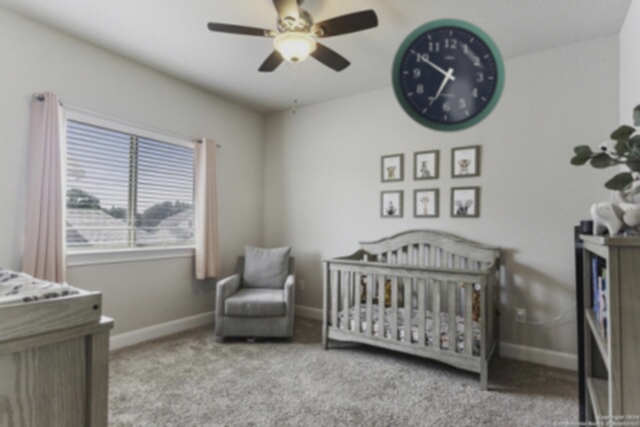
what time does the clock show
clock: 6:50
